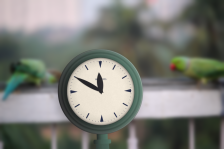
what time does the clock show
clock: 11:50
